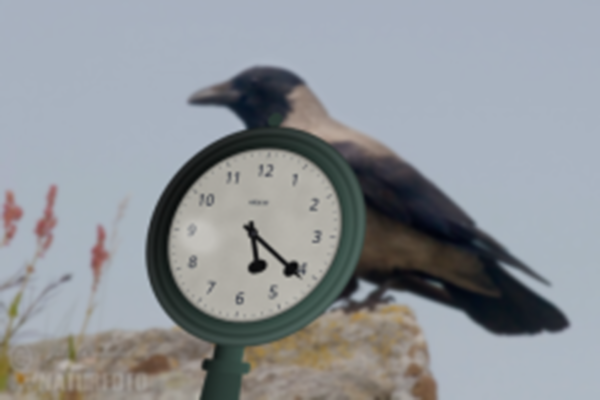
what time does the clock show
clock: 5:21
